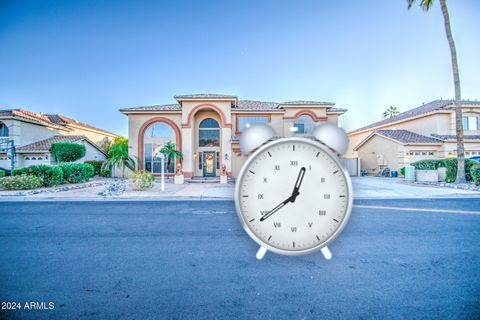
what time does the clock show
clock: 12:39
